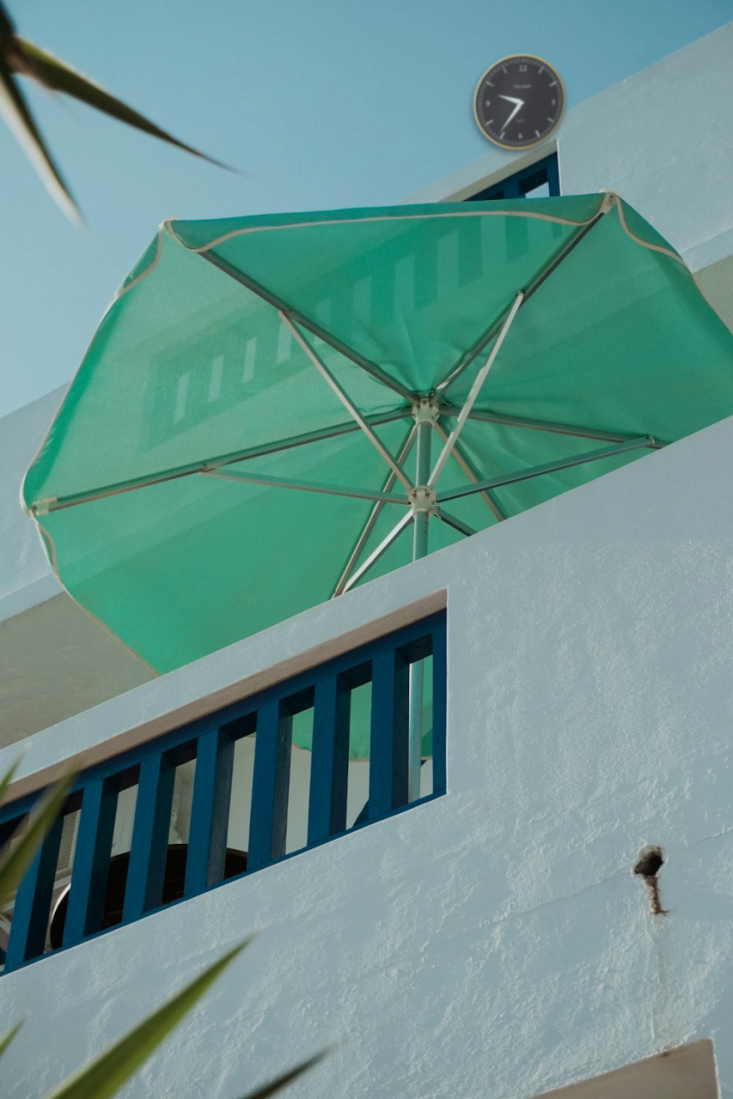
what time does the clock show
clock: 9:36
